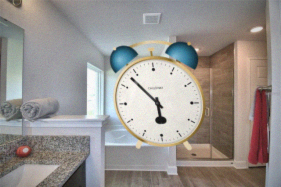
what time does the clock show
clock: 5:53
